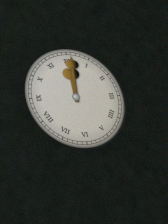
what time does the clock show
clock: 12:01
